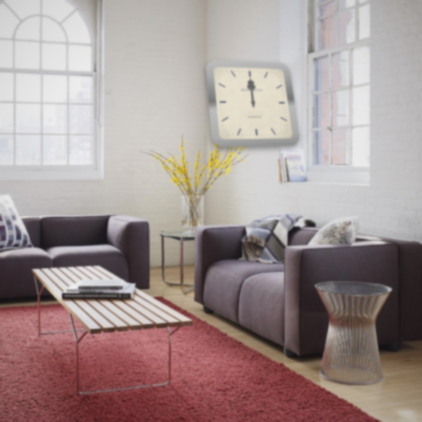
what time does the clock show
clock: 12:00
